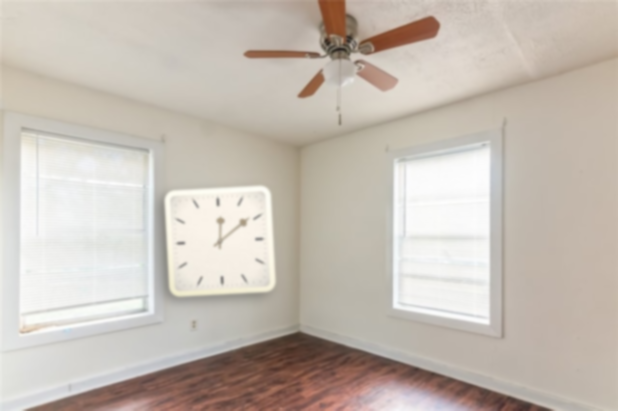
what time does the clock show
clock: 12:09
